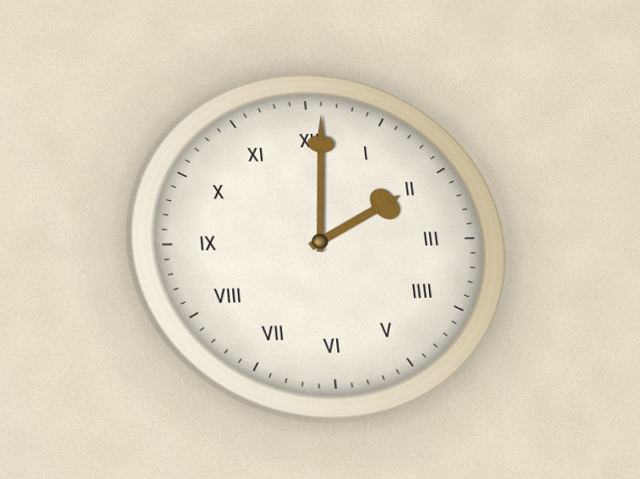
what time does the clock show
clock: 2:01
